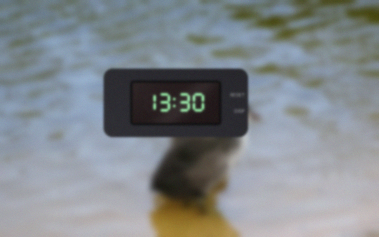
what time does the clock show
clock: 13:30
